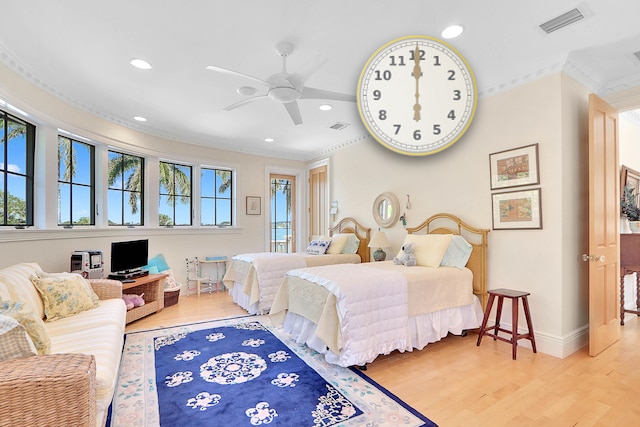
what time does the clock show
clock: 6:00
